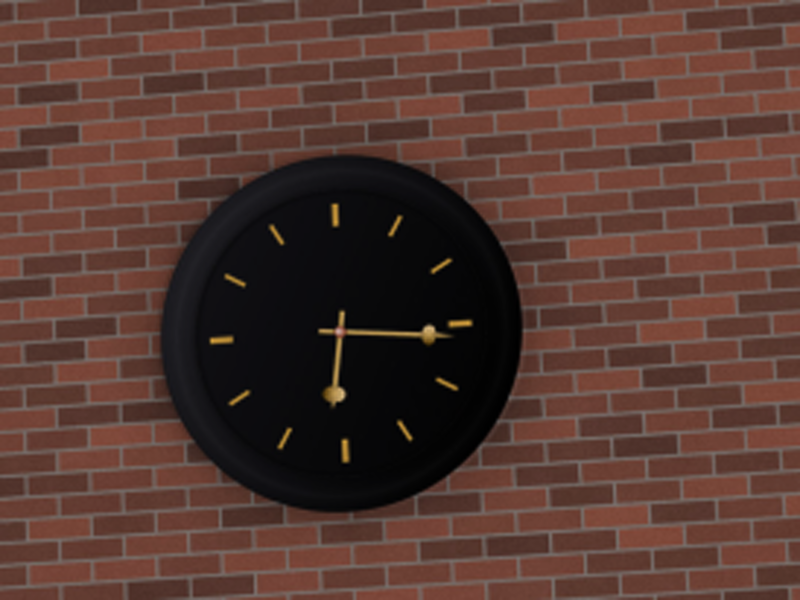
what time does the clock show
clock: 6:16
